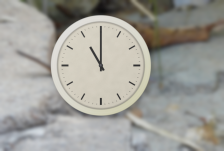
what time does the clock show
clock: 11:00
